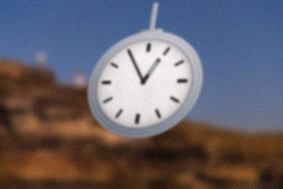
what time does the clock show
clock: 12:55
